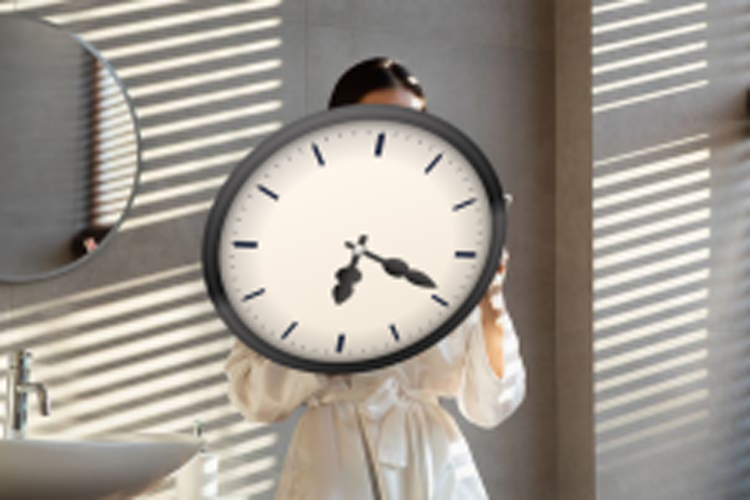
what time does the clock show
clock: 6:19
